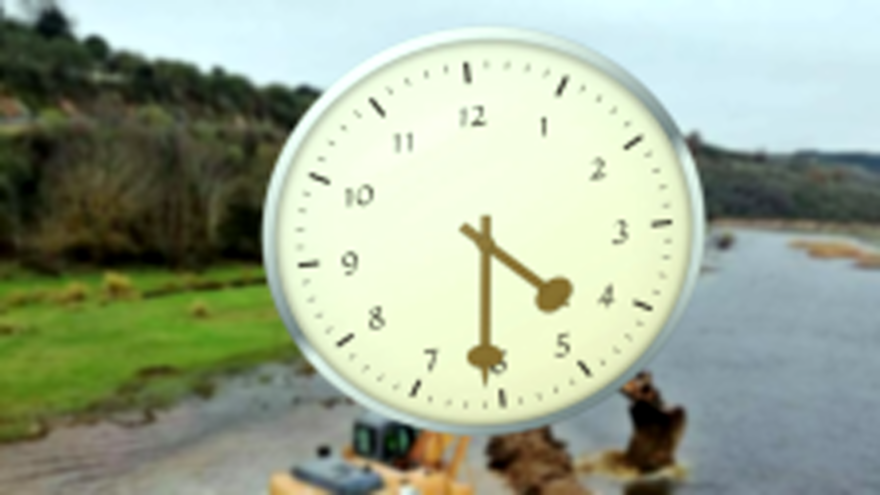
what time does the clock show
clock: 4:31
